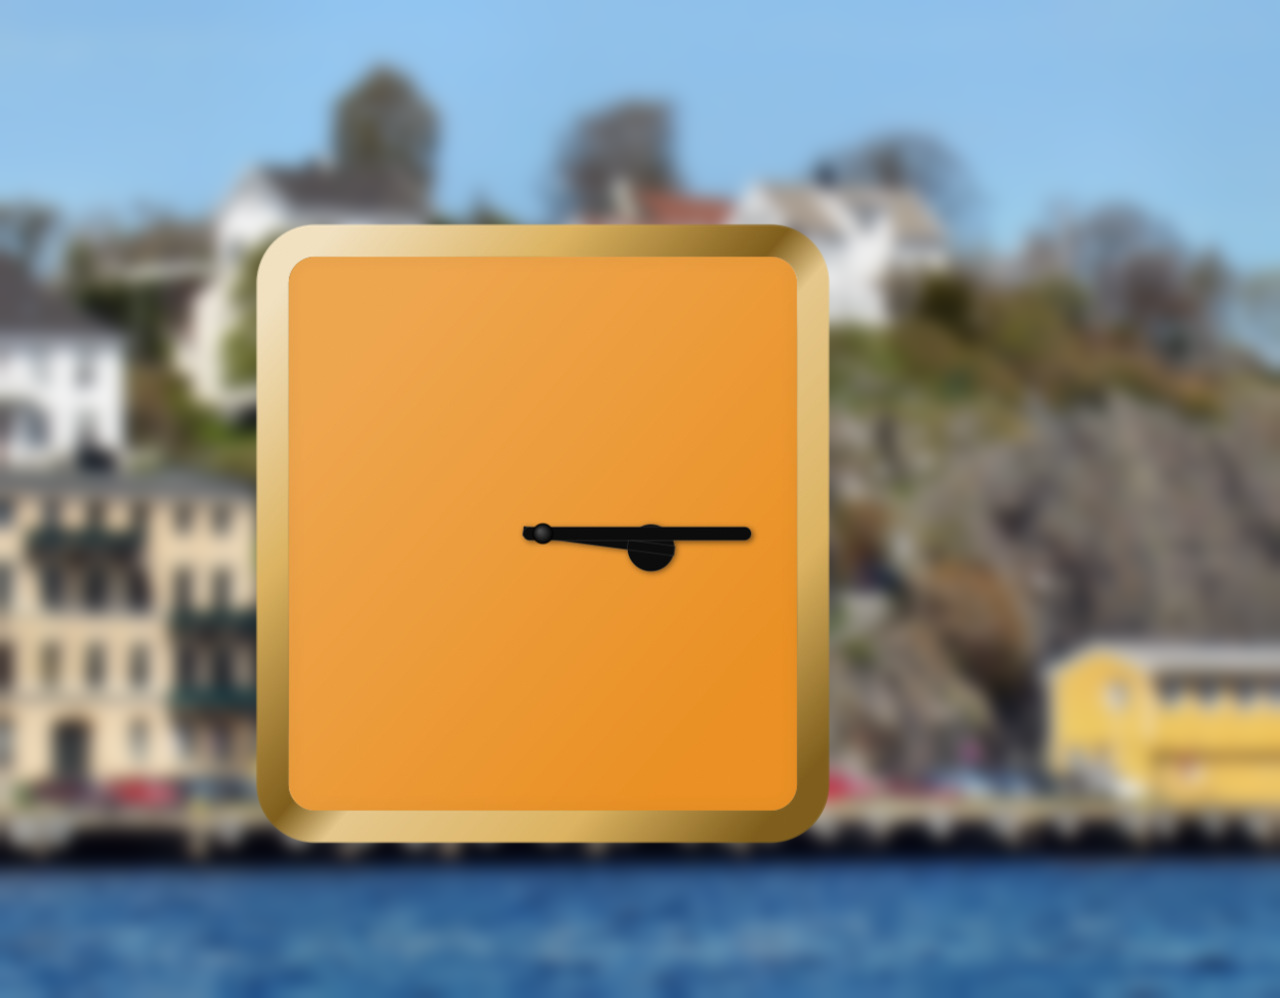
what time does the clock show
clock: 3:15
